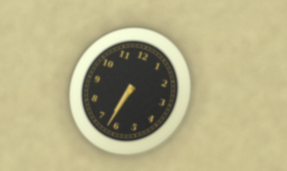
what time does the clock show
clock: 6:32
